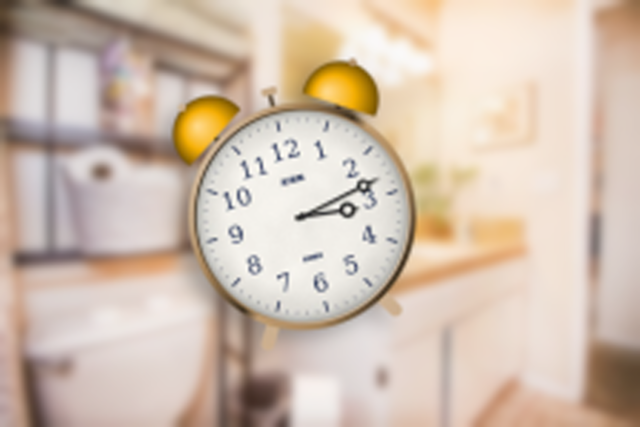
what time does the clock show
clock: 3:13
